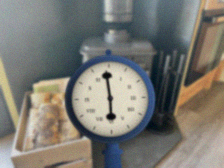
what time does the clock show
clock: 5:59
